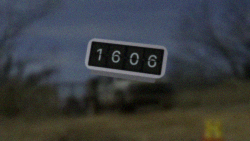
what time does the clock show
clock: 16:06
